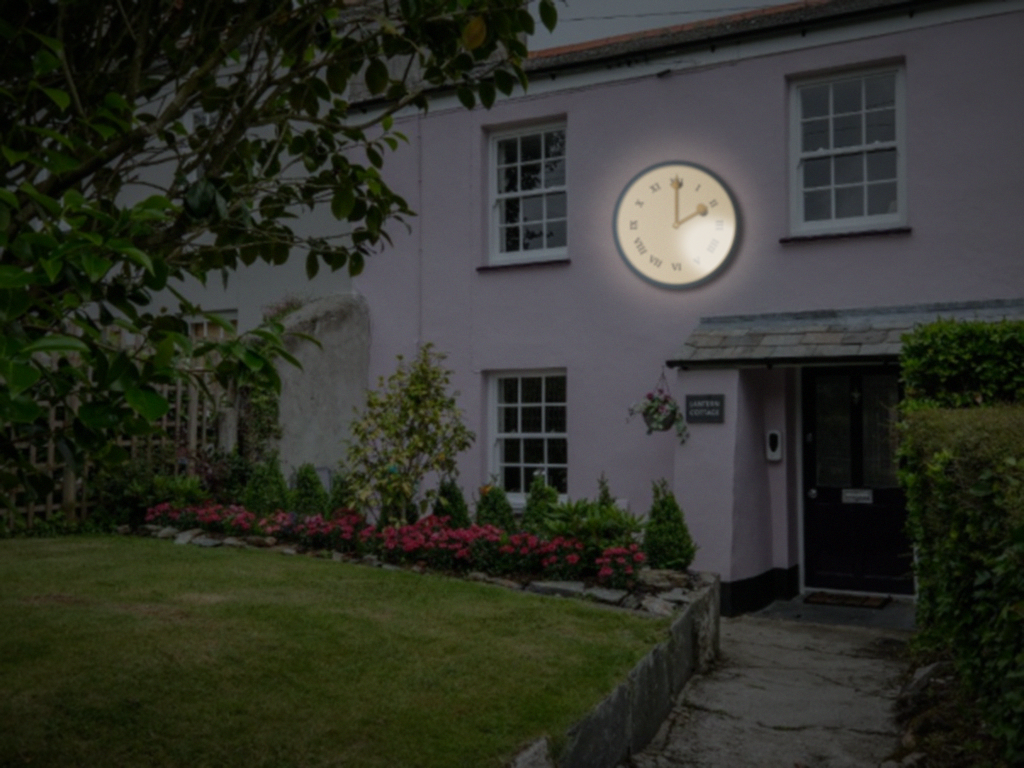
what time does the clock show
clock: 2:00
